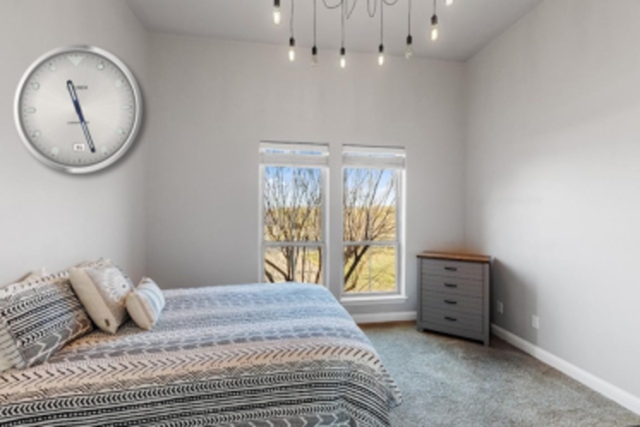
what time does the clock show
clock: 11:27
